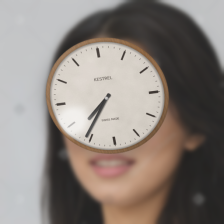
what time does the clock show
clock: 7:36
